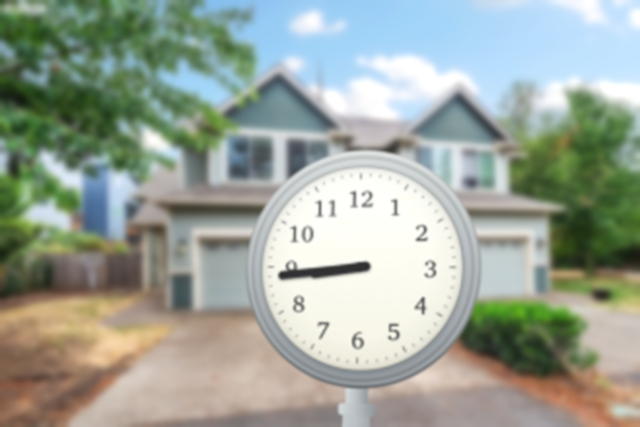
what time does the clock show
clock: 8:44
